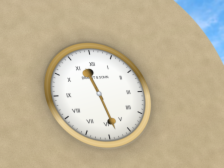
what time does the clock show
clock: 11:28
